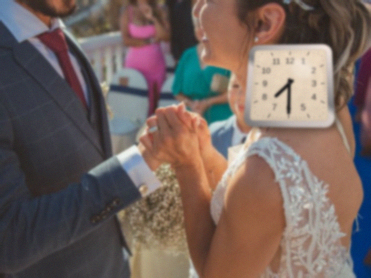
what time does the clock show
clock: 7:30
